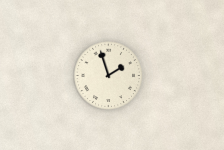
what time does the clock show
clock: 1:57
